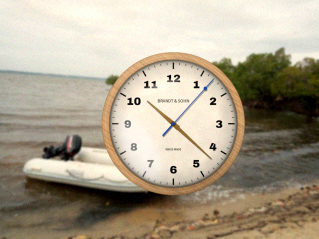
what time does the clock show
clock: 10:22:07
